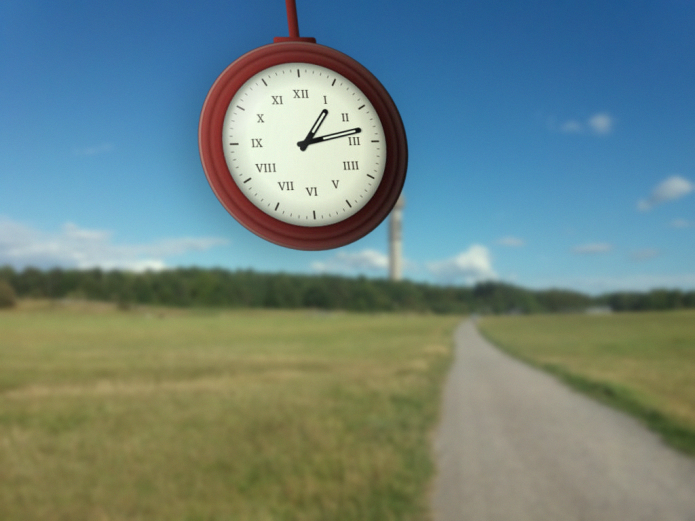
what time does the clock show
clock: 1:13
